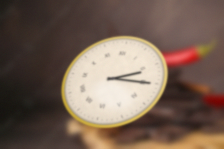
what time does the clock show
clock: 2:15
